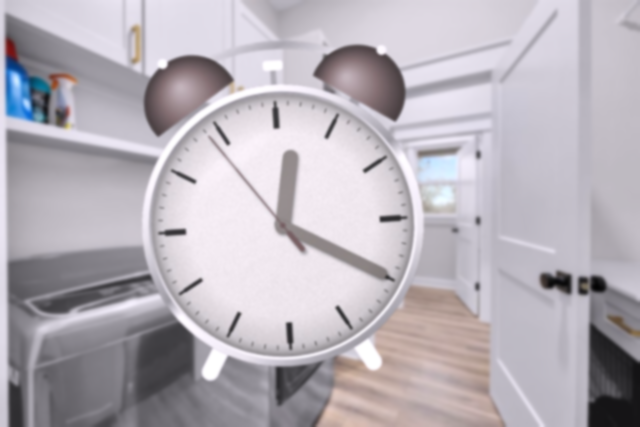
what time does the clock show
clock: 12:19:54
